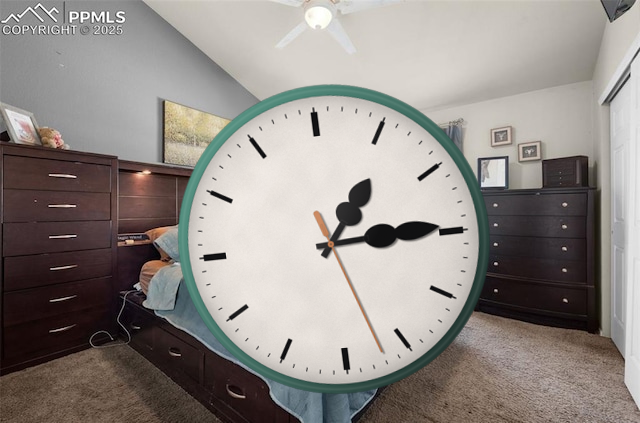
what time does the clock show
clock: 1:14:27
